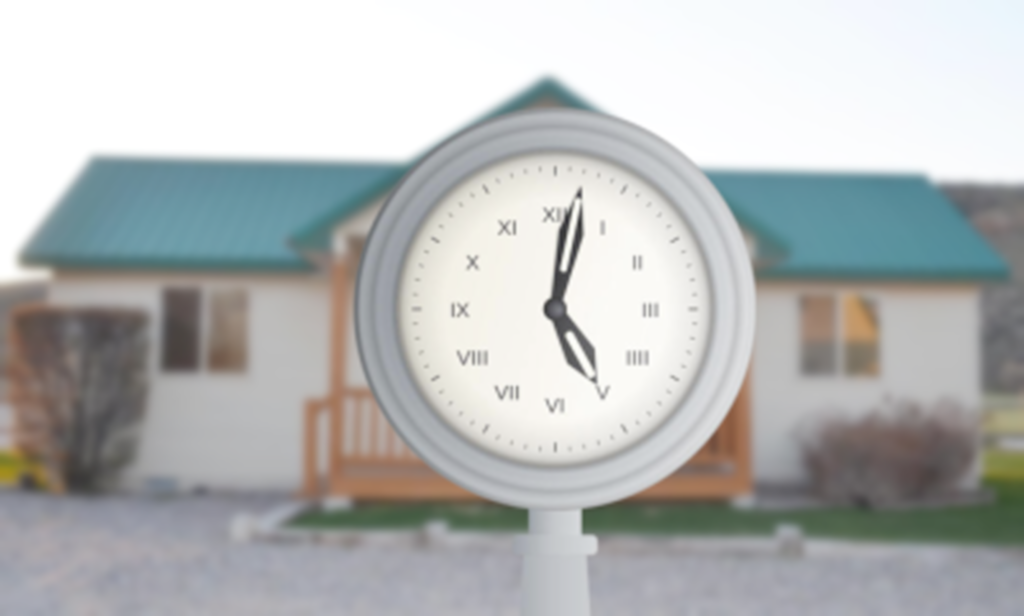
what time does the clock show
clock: 5:02
